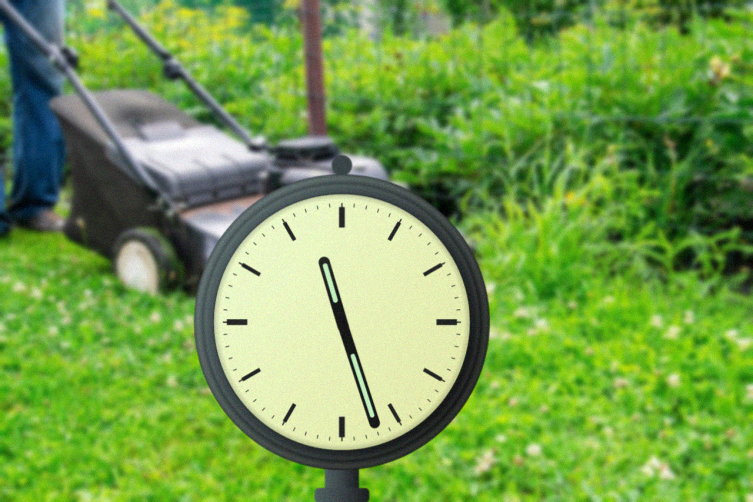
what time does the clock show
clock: 11:27
